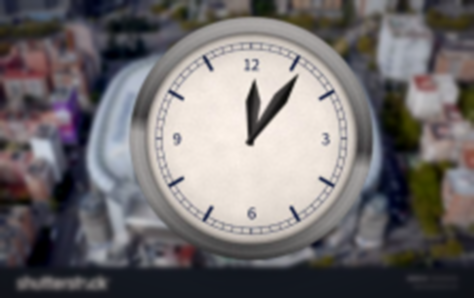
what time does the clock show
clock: 12:06
